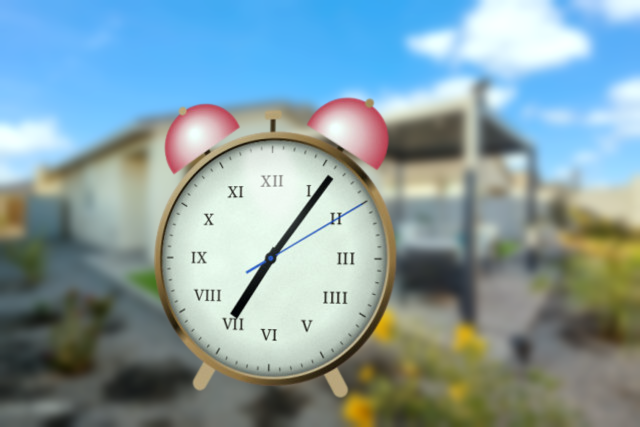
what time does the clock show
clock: 7:06:10
